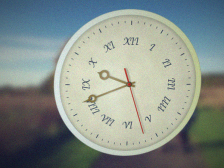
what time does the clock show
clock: 9:41:27
